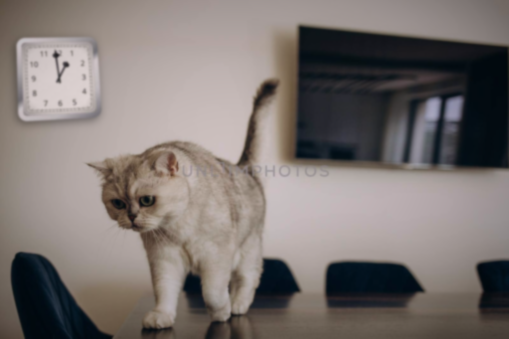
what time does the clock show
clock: 12:59
